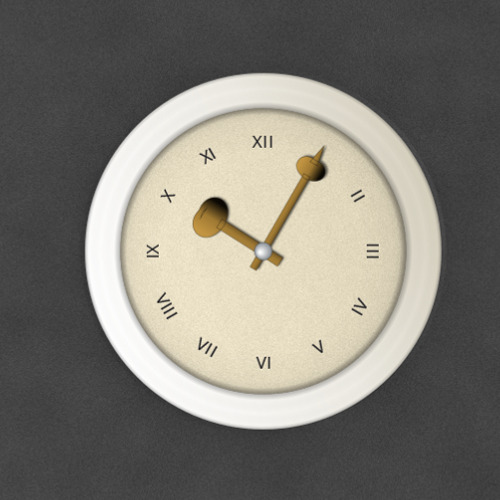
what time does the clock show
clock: 10:05
